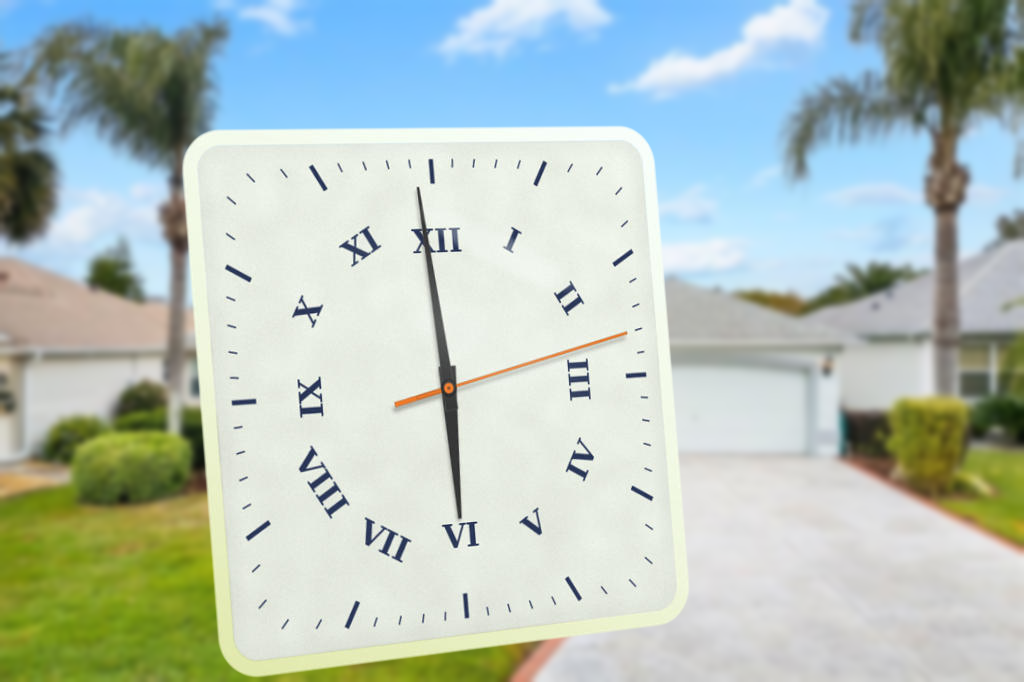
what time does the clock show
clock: 5:59:13
